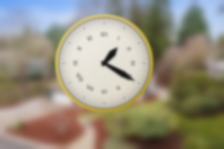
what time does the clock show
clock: 1:20
